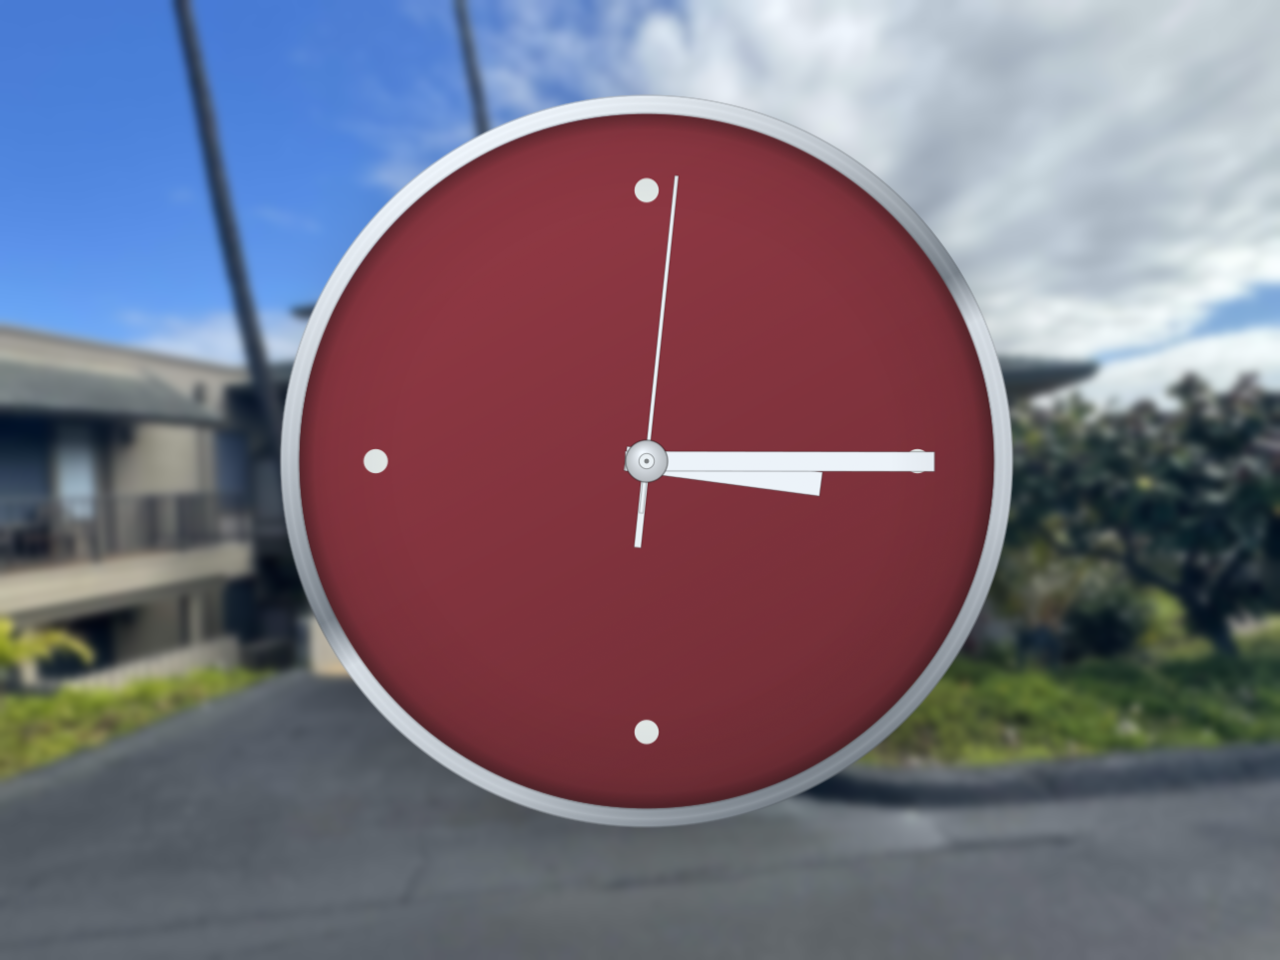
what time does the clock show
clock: 3:15:01
